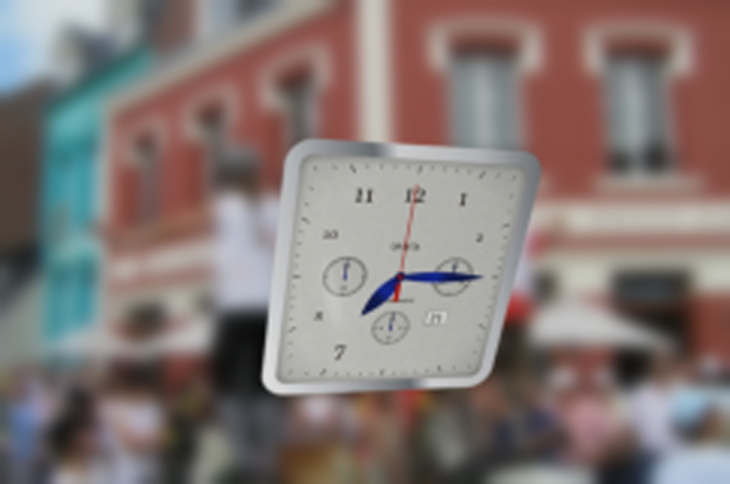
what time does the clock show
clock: 7:15
